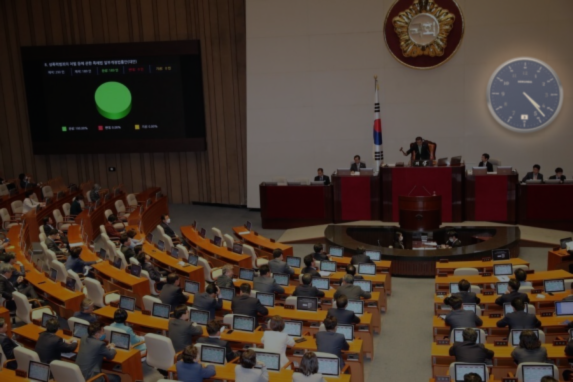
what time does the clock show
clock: 4:23
